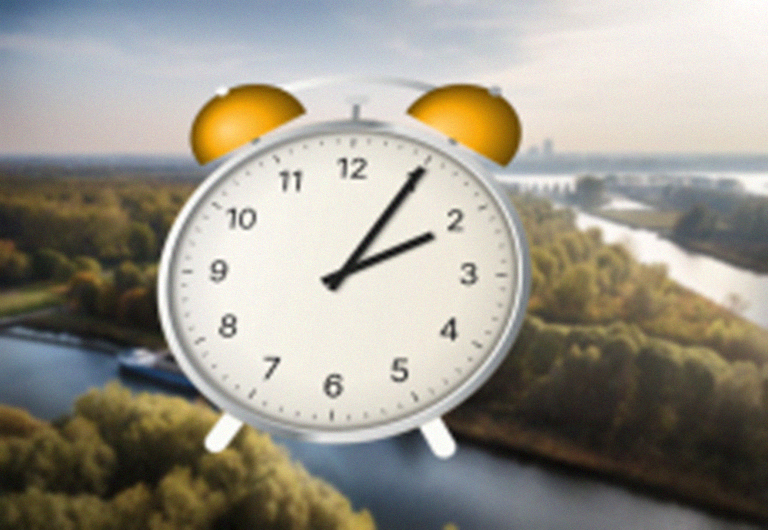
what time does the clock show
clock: 2:05
